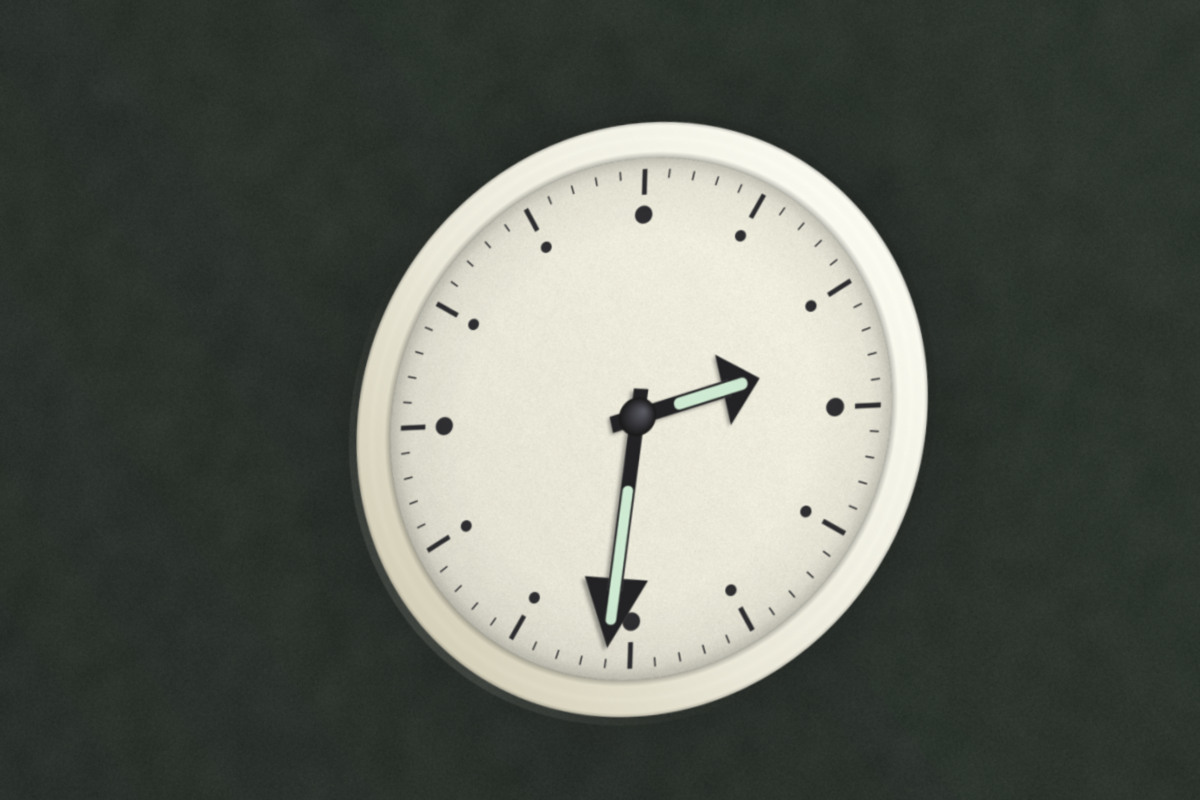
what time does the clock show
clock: 2:31
